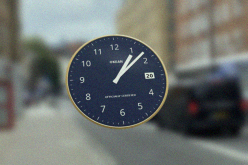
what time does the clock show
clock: 1:08
